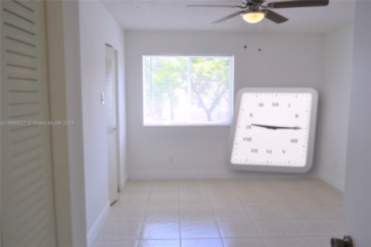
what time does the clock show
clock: 9:15
